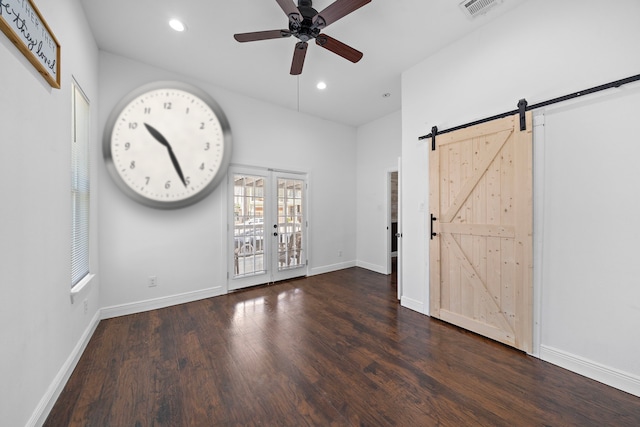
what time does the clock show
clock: 10:26
